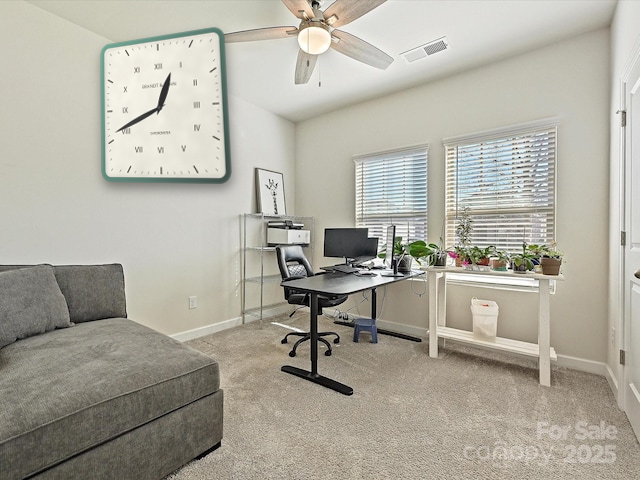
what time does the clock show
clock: 12:41
